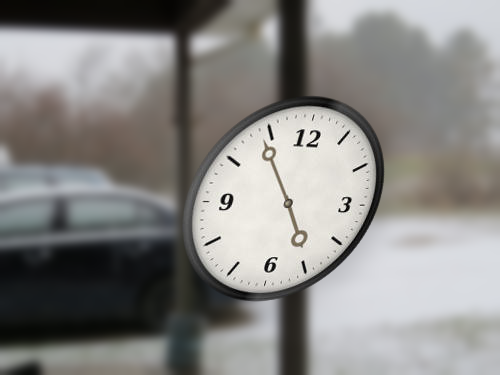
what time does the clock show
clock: 4:54
